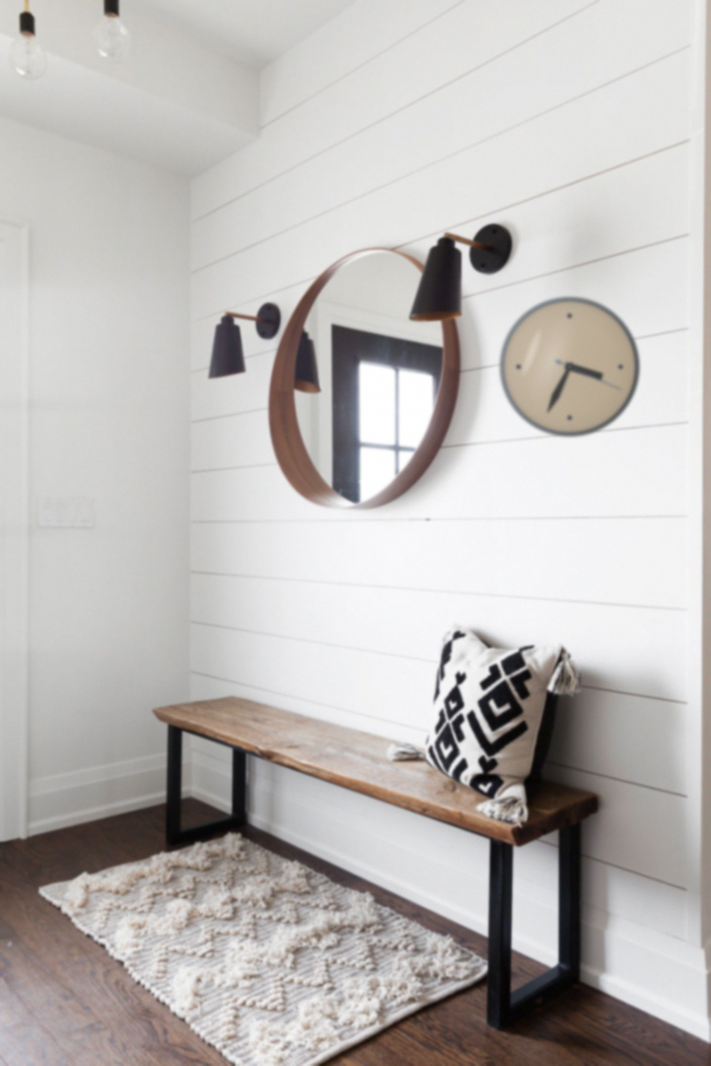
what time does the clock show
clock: 3:34:19
